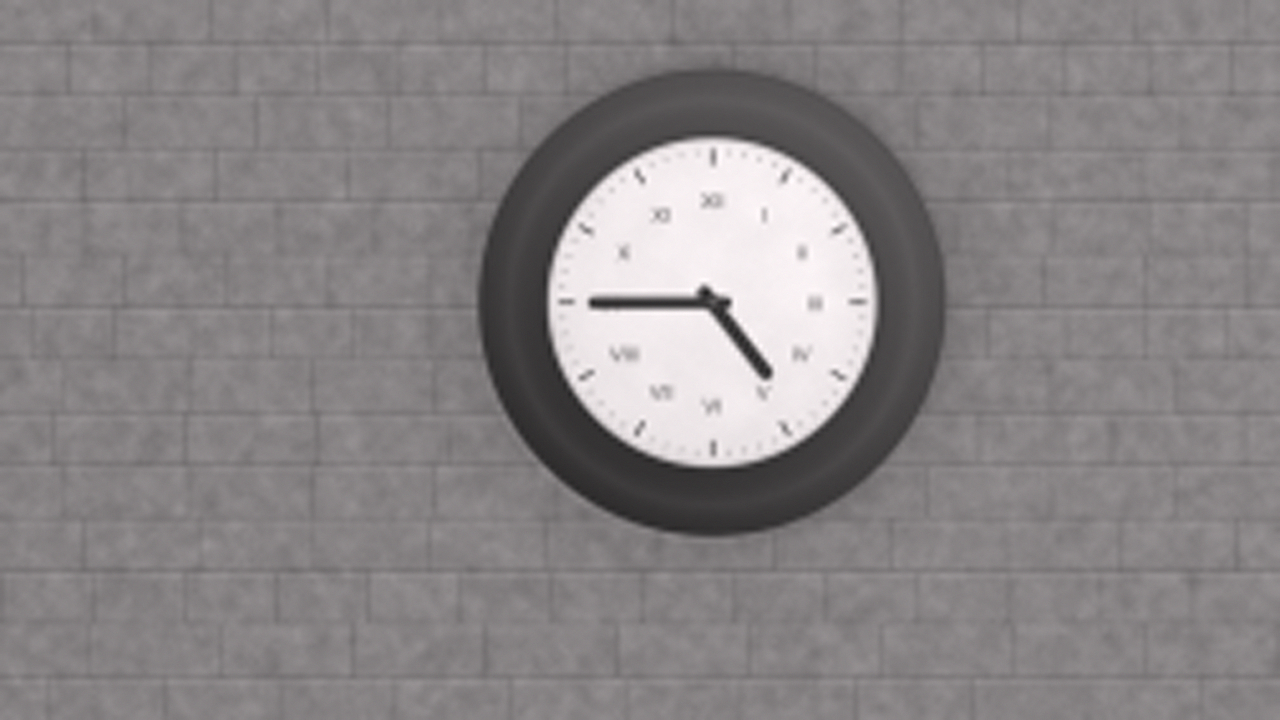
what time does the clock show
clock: 4:45
